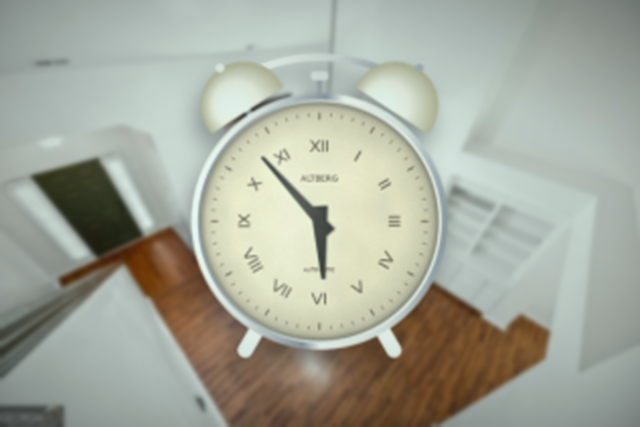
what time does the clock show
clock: 5:53
